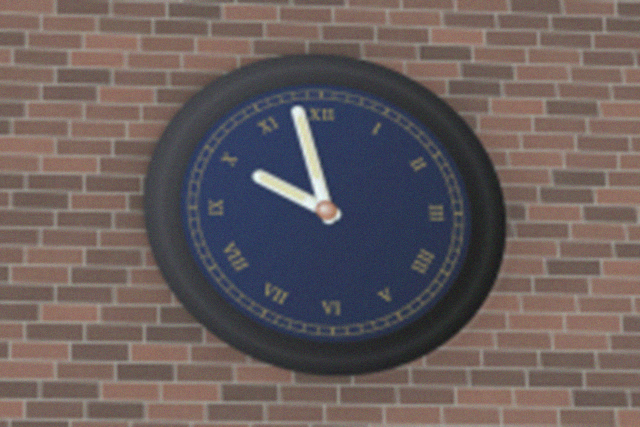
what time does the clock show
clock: 9:58
